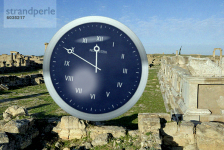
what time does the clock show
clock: 11:49
